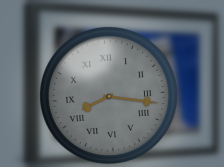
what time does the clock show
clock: 8:17
